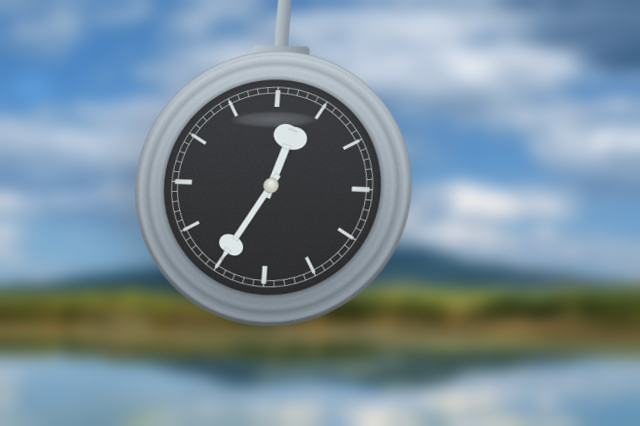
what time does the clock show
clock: 12:35
